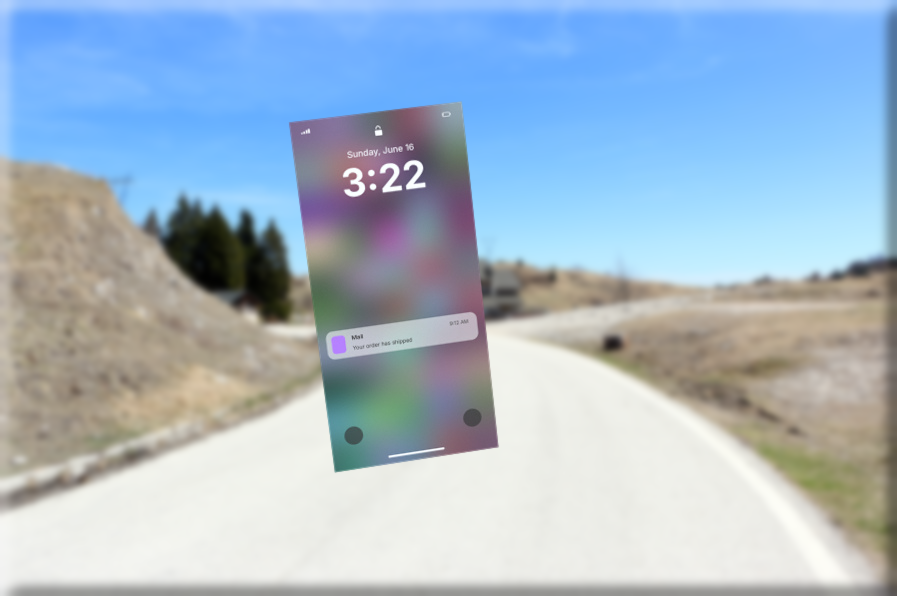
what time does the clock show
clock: 3:22
